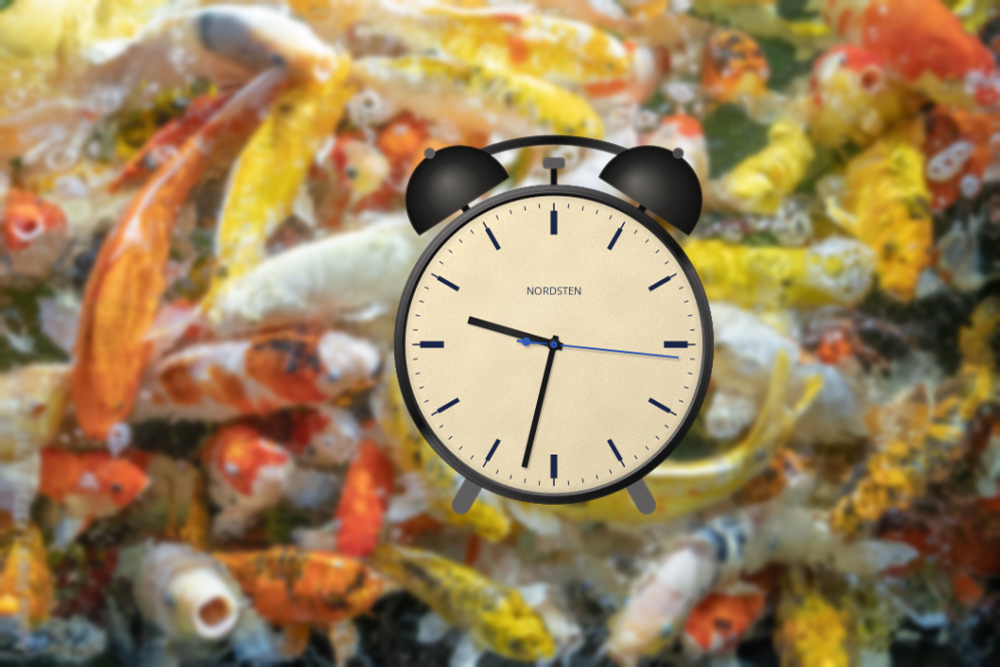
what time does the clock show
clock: 9:32:16
